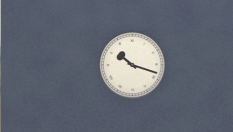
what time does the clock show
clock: 10:18
